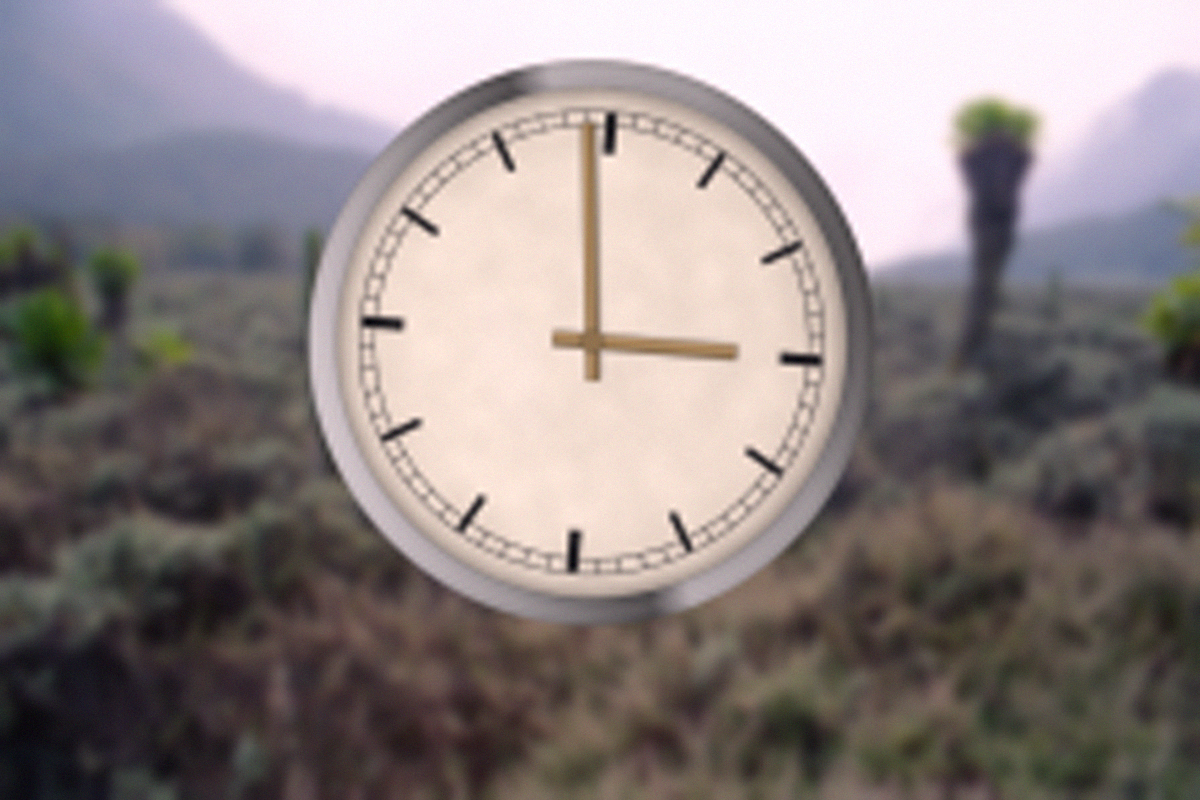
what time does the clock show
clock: 2:59
